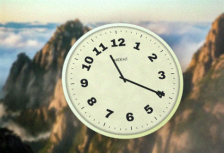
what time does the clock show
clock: 11:20
